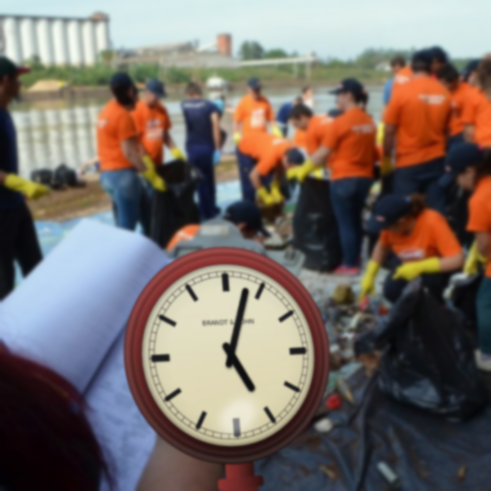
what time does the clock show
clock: 5:03
